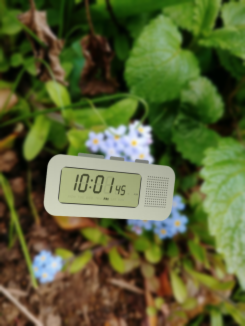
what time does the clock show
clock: 10:01:45
